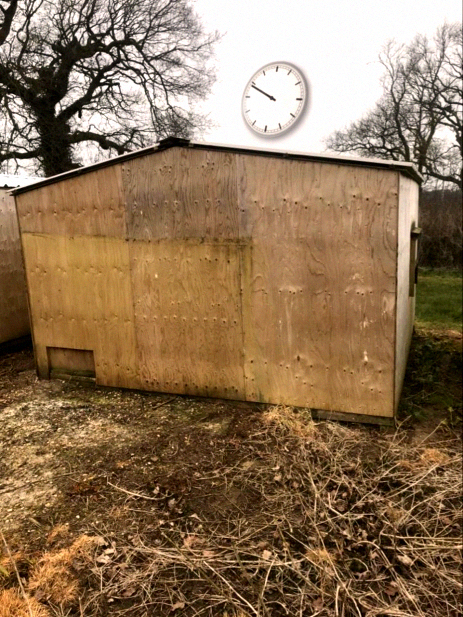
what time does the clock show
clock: 9:49
